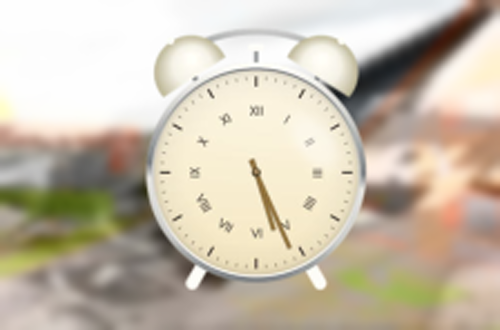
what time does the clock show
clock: 5:26
